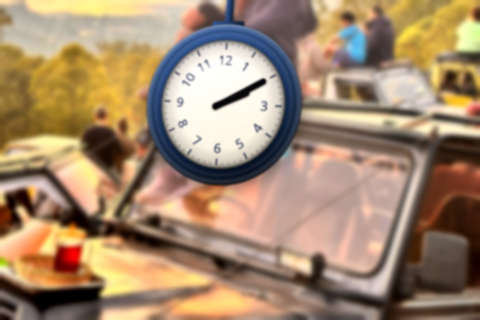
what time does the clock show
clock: 2:10
